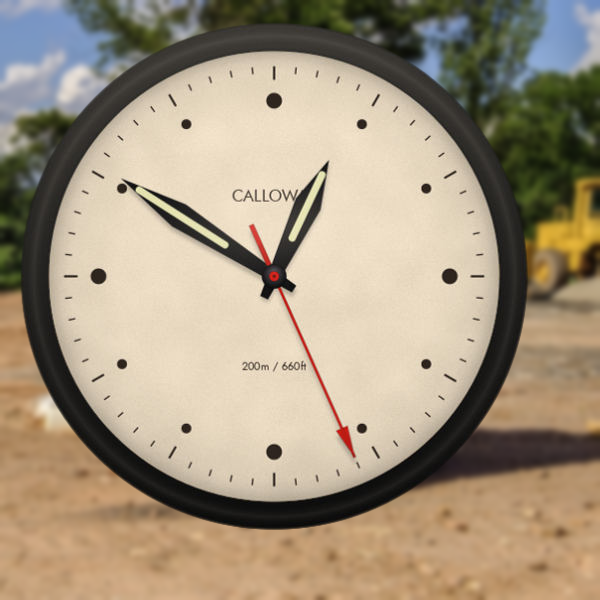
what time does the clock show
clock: 12:50:26
